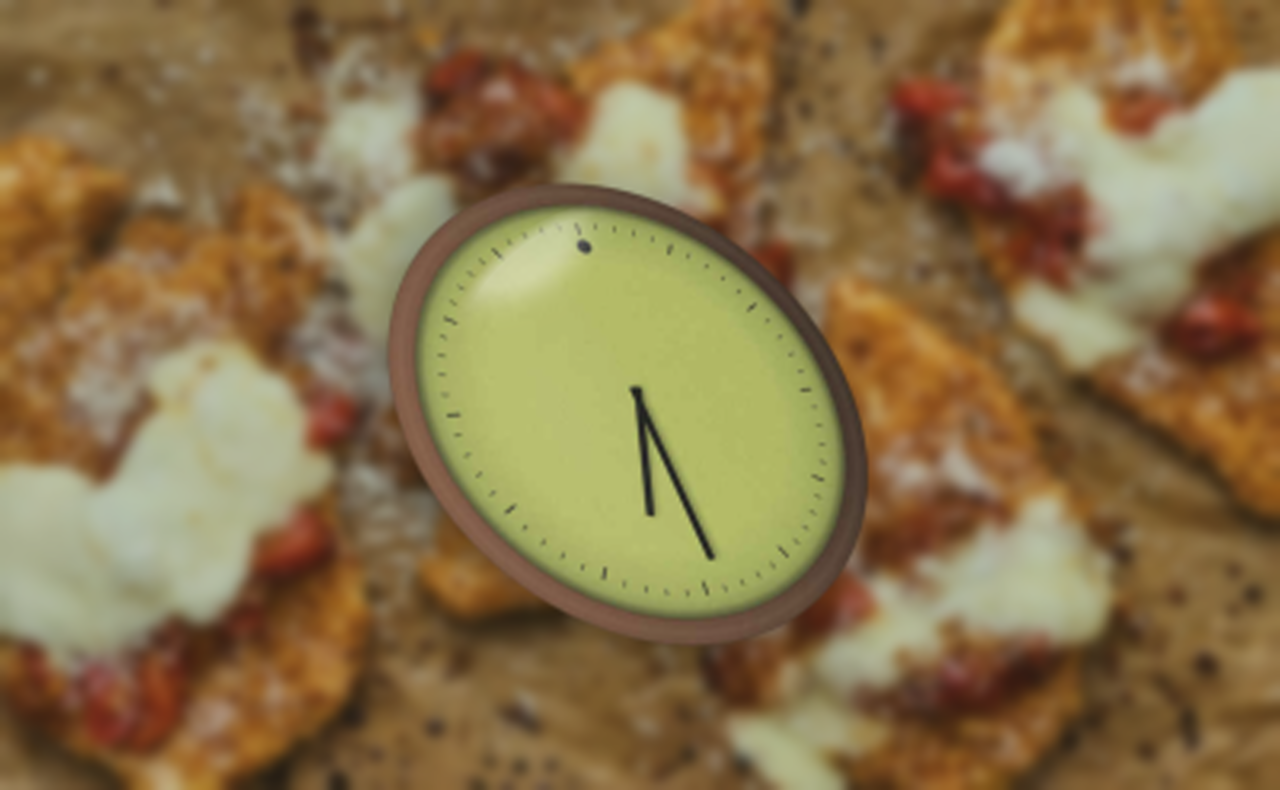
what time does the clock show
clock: 6:29
